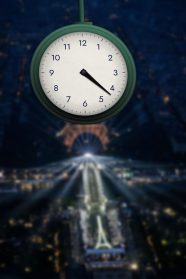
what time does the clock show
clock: 4:22
